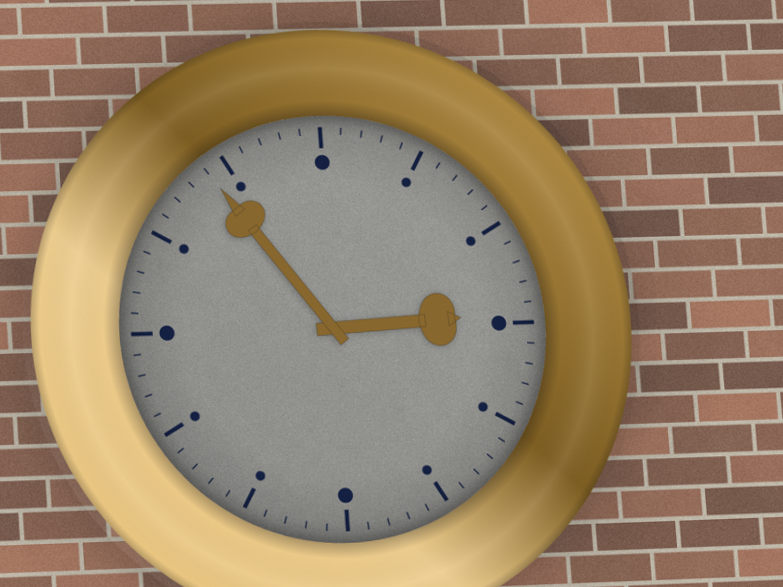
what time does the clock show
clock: 2:54
